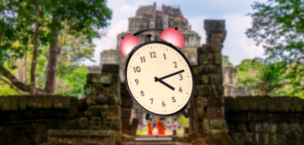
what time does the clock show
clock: 4:13
